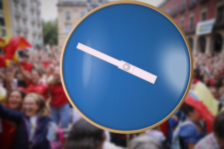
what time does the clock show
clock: 3:49
